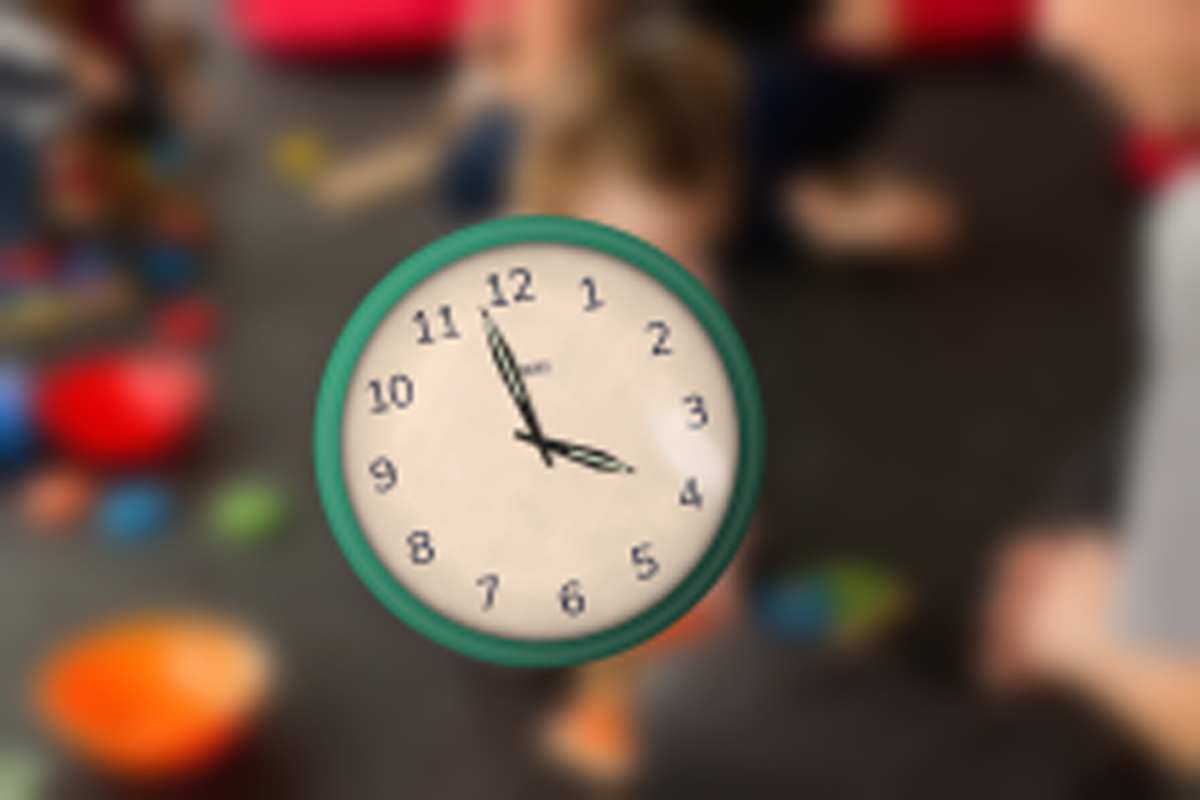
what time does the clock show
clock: 3:58
